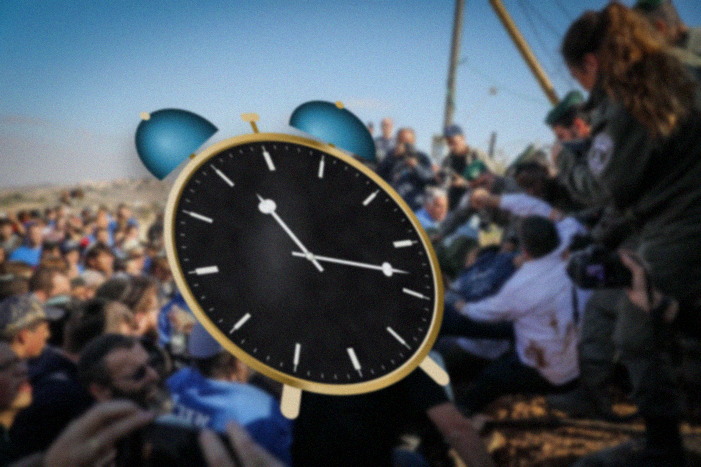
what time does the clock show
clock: 11:18
